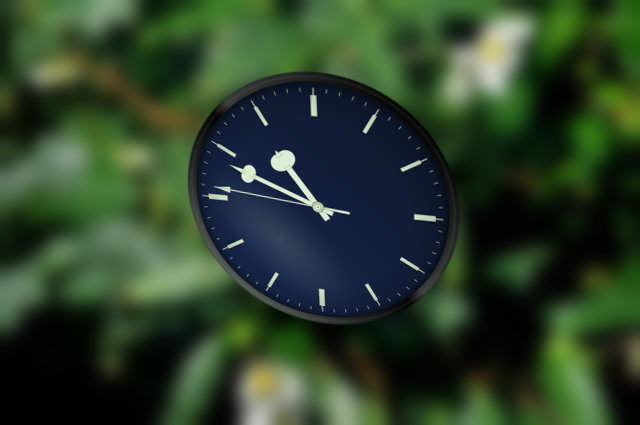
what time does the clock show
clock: 10:48:46
